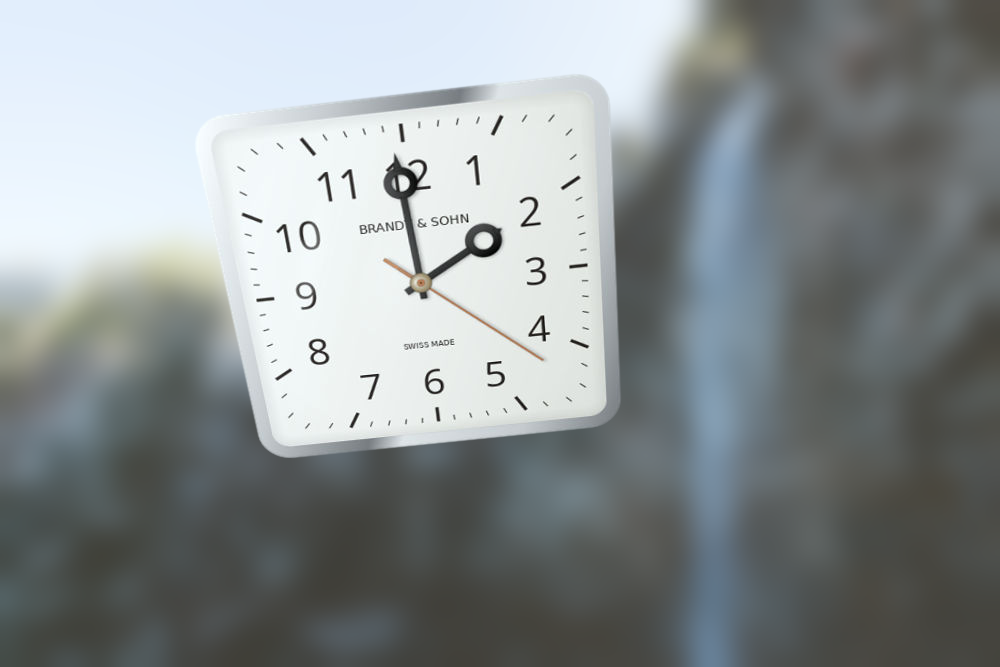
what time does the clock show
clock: 1:59:22
